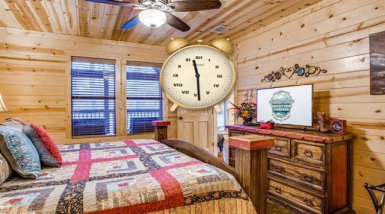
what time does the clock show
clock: 11:29
